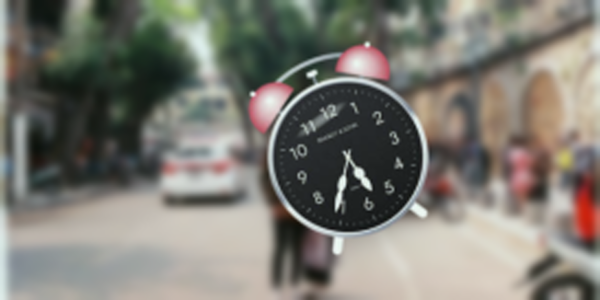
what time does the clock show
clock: 5:36
